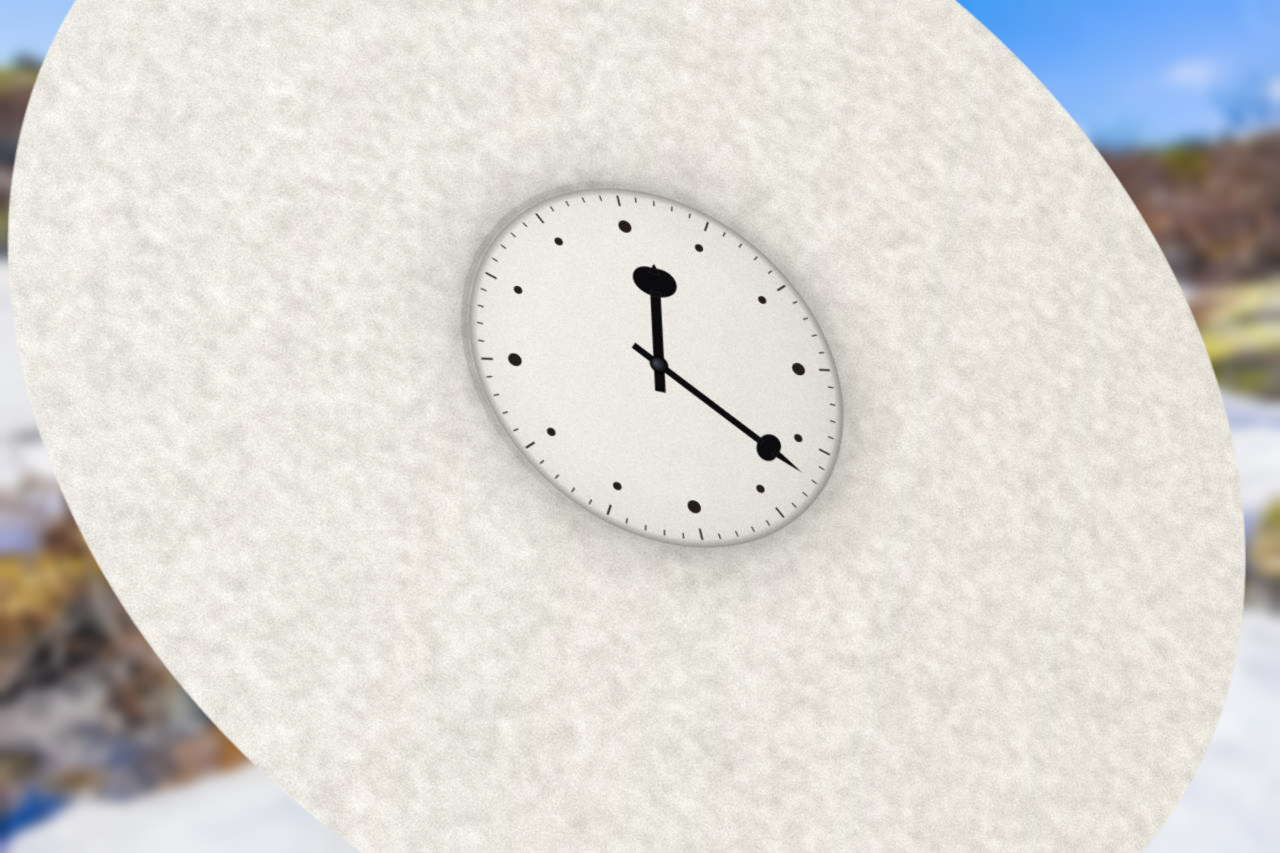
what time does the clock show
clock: 12:22
